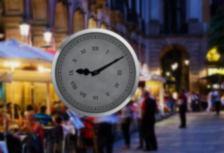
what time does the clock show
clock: 9:10
